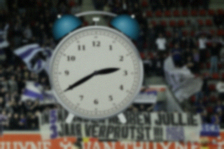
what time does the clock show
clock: 2:40
